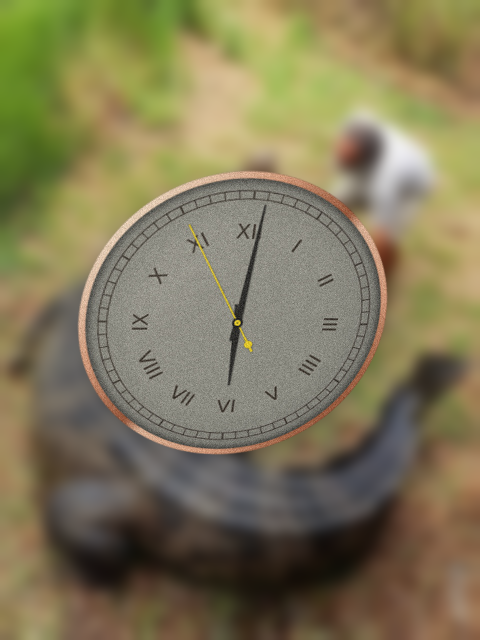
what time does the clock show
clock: 6:00:55
